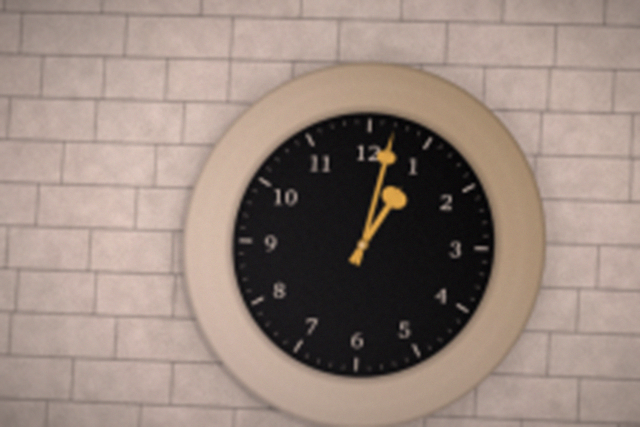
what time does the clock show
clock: 1:02
